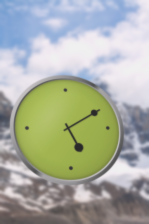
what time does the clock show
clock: 5:10
